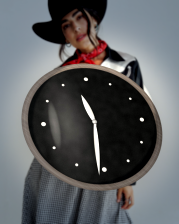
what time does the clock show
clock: 11:31
